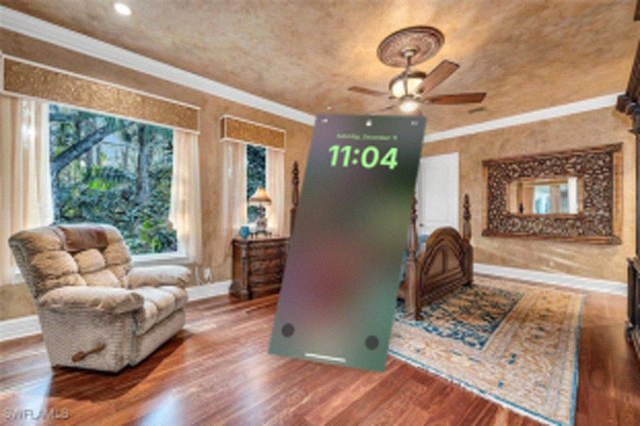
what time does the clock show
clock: 11:04
